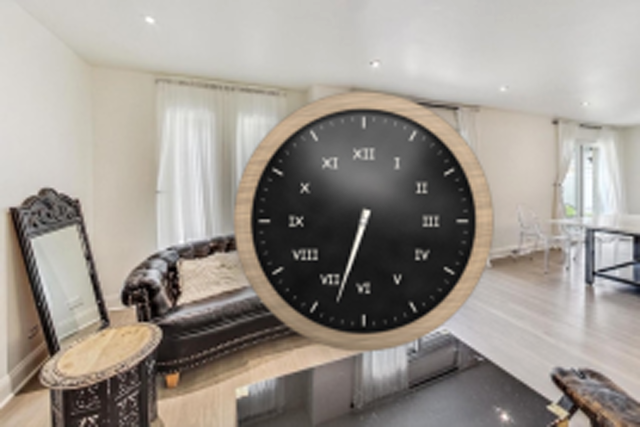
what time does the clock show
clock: 6:33
